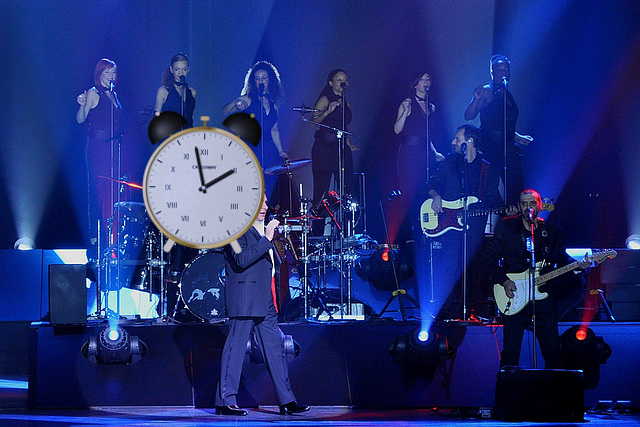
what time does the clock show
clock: 1:58
